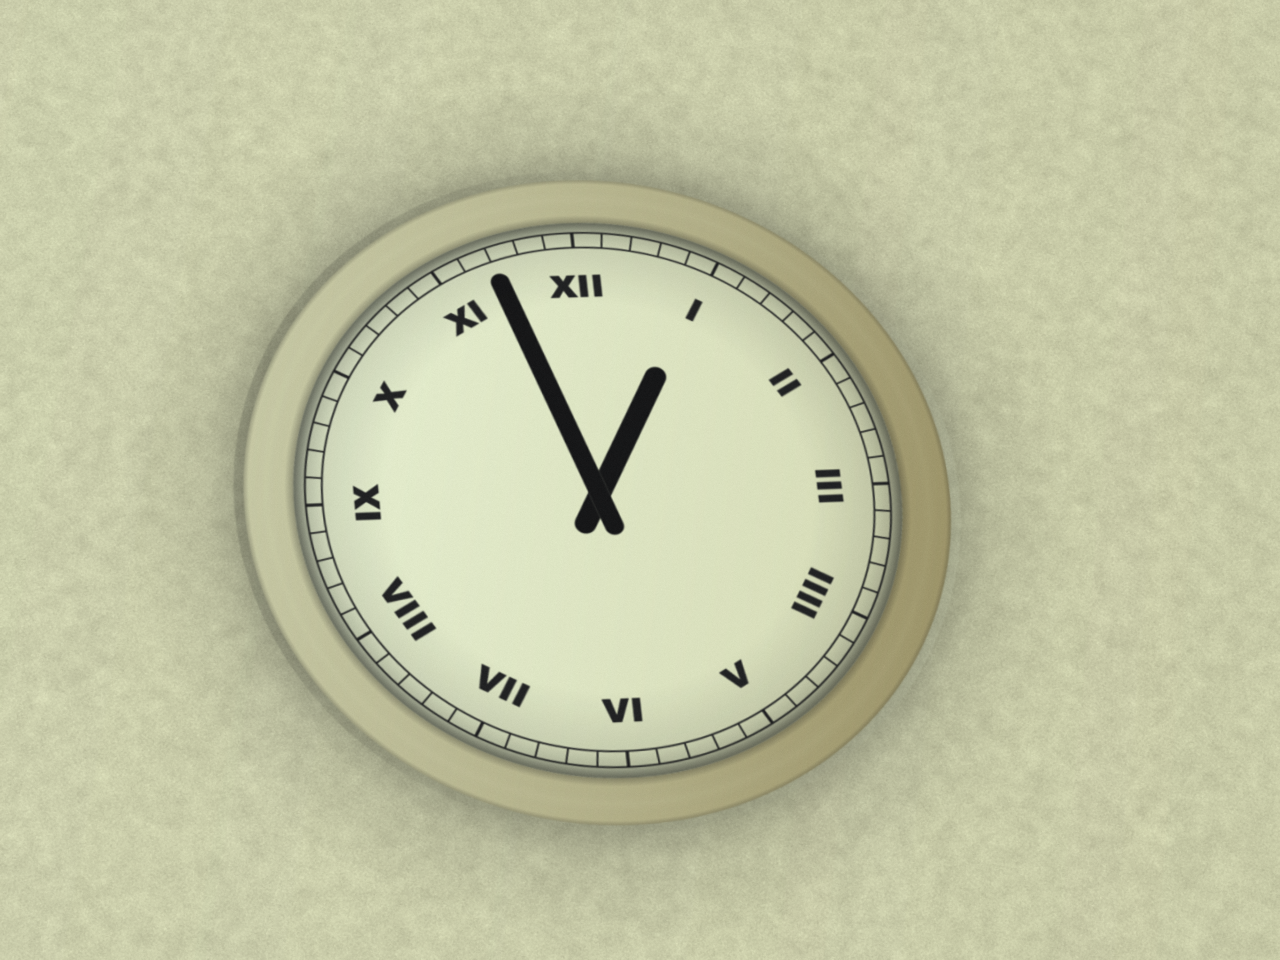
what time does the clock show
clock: 12:57
